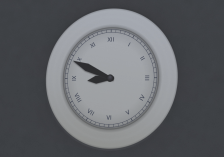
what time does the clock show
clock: 8:49
